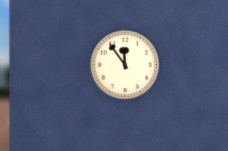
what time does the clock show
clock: 11:54
